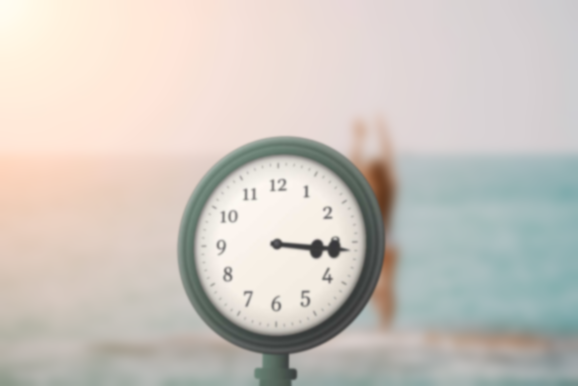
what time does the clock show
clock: 3:16
